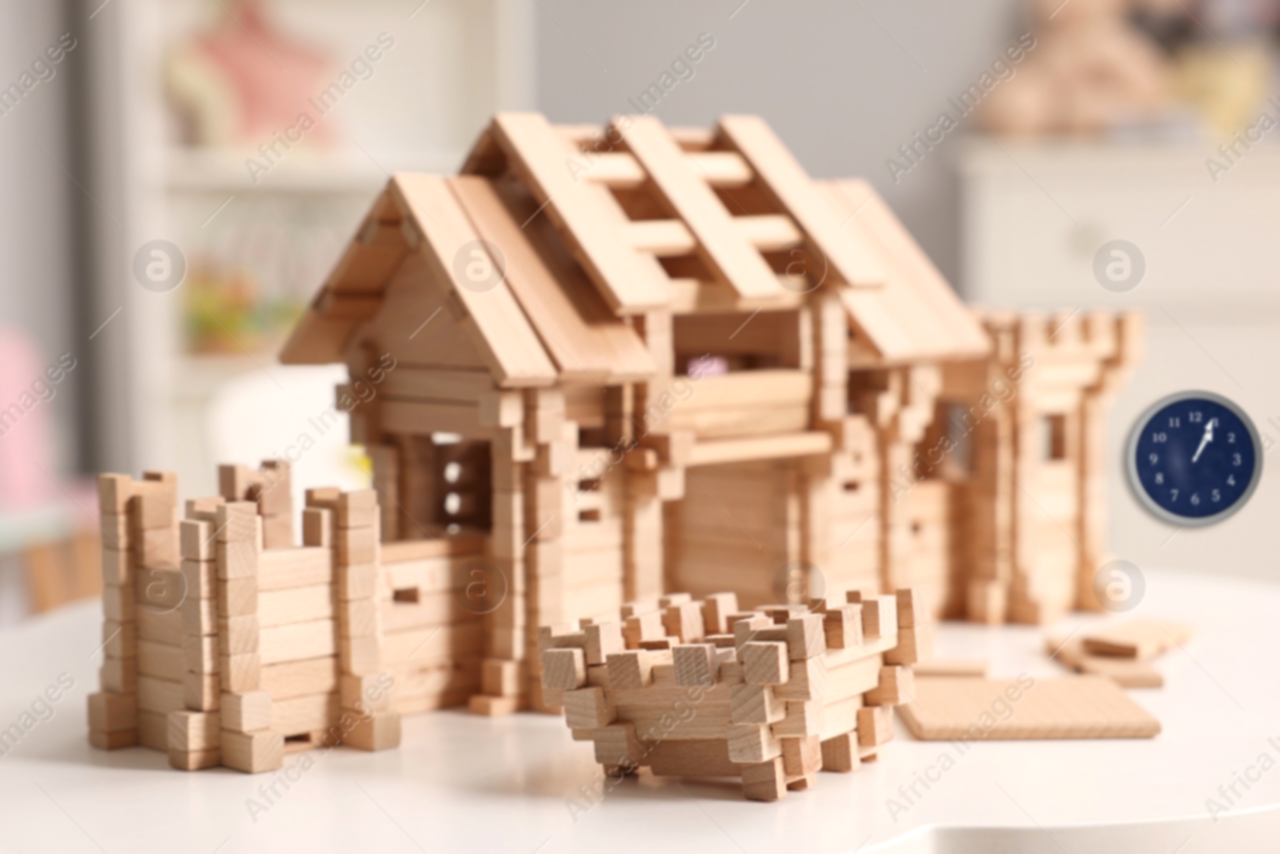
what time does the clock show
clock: 1:04
